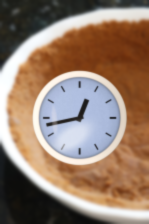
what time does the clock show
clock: 12:43
